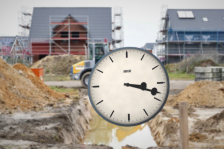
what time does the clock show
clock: 3:18
